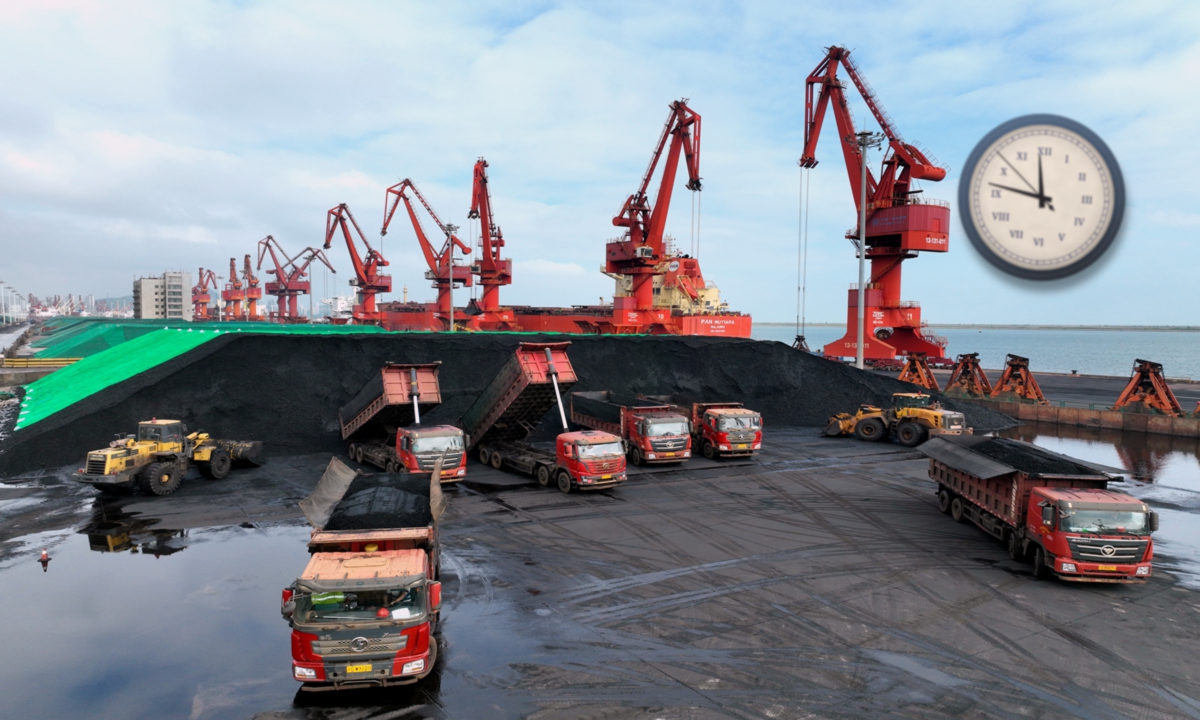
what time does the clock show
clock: 11:46:52
